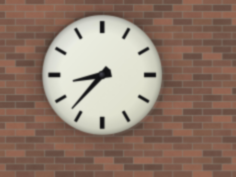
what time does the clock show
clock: 8:37
